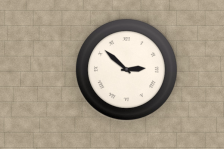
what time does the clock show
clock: 2:52
